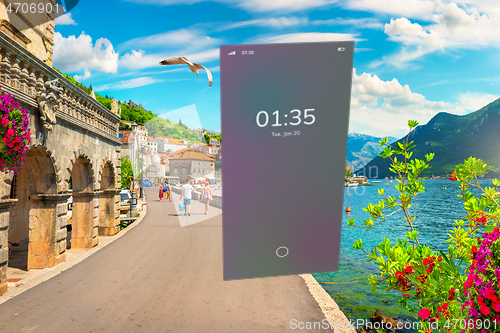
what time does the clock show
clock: 1:35
